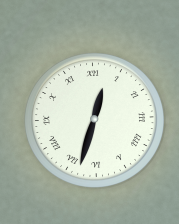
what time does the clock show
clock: 12:33
